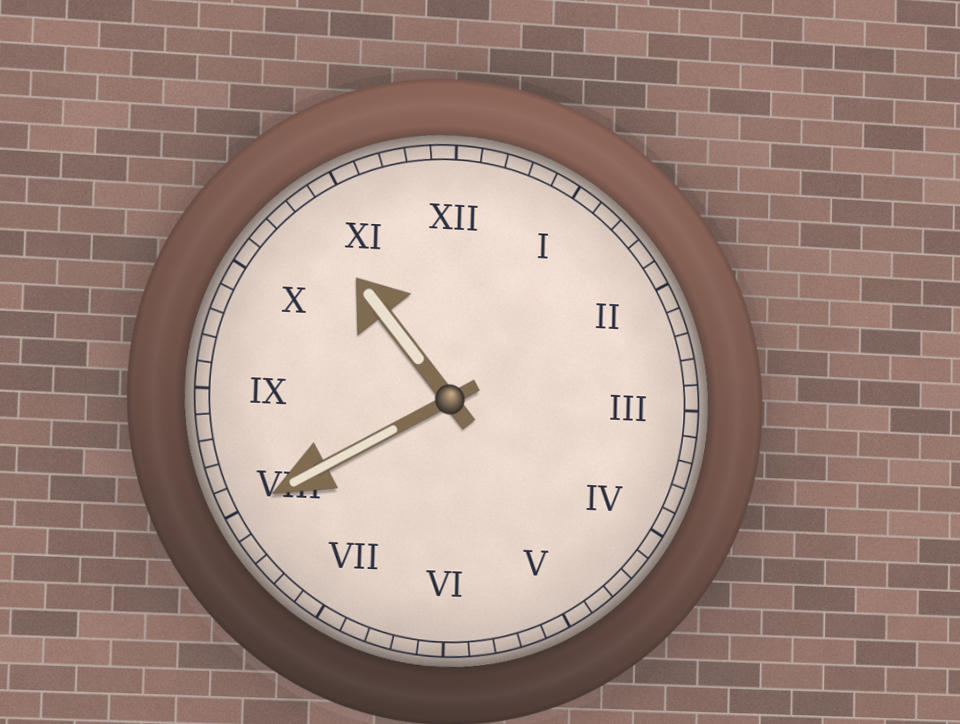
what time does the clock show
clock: 10:40
